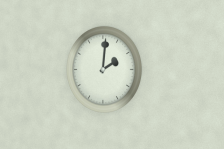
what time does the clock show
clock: 2:01
